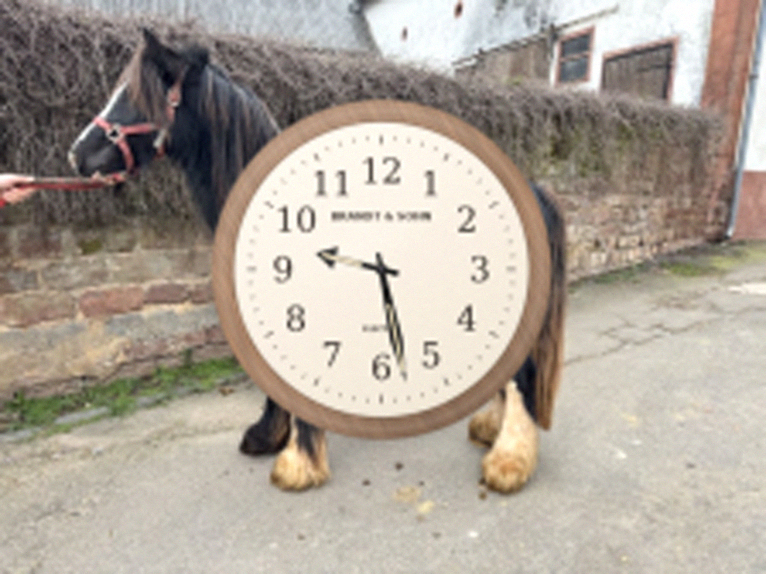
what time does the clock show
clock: 9:28
